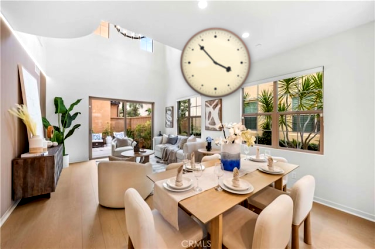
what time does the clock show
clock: 3:53
